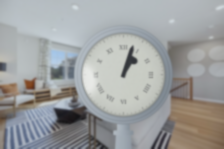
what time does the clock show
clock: 1:03
